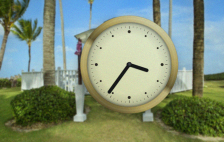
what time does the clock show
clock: 3:36
